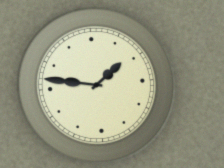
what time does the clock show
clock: 1:47
